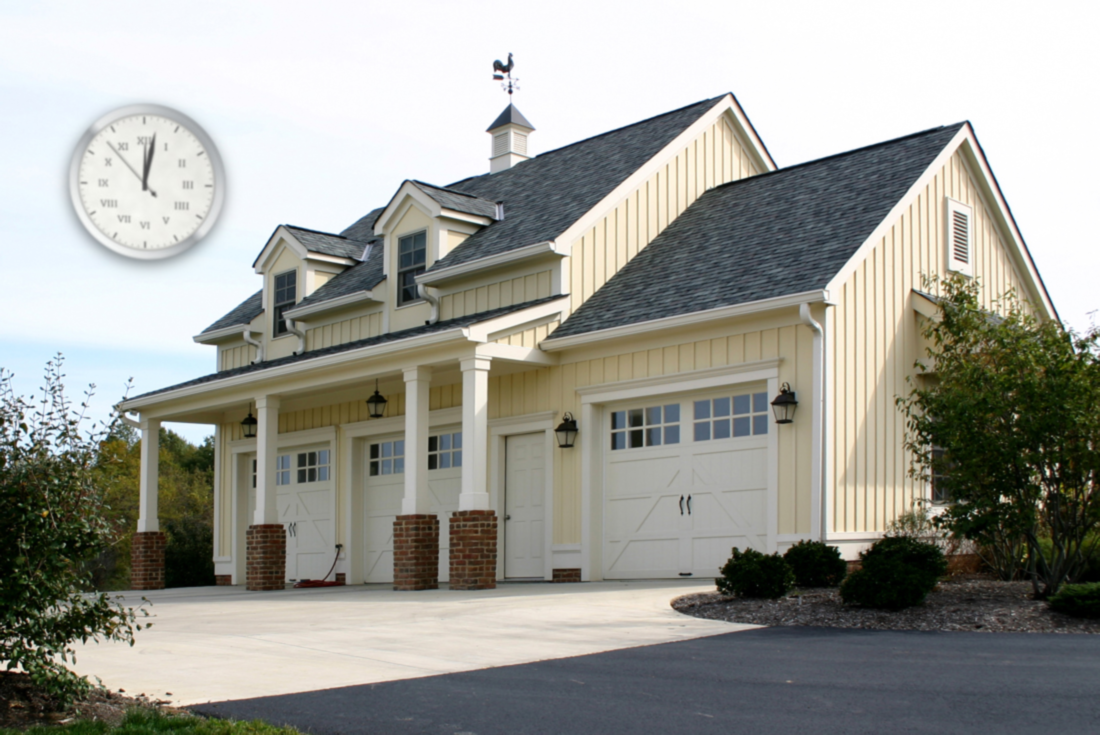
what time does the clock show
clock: 12:01:53
